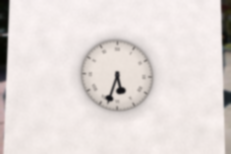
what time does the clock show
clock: 5:33
